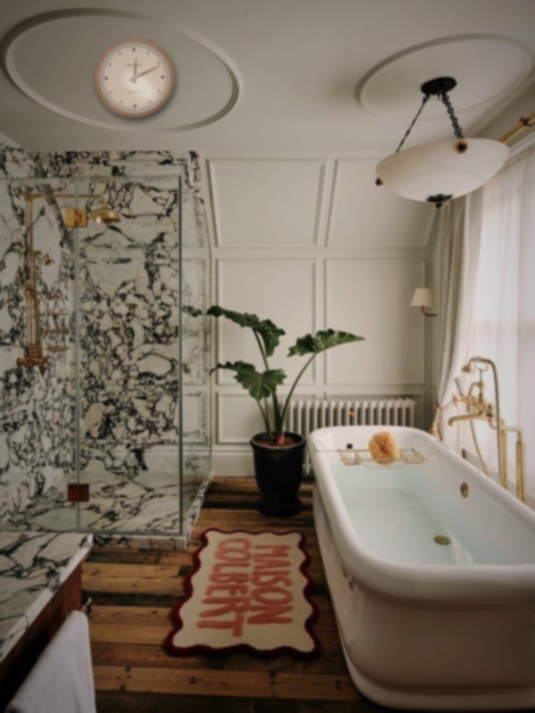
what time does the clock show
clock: 12:11
